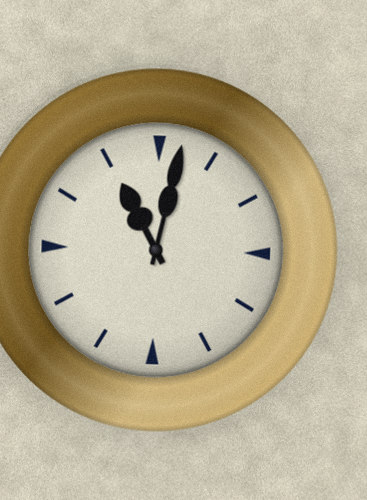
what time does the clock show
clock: 11:02
